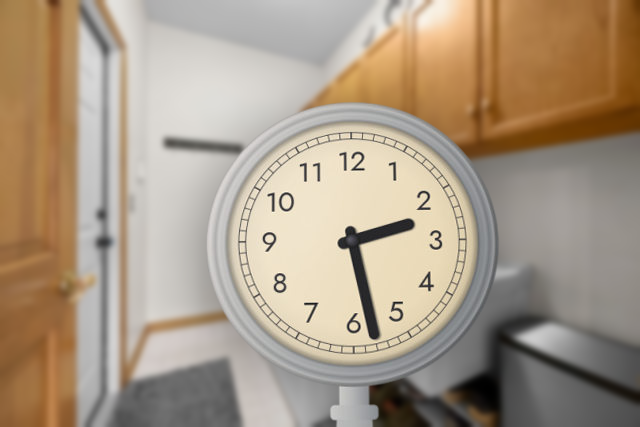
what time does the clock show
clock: 2:28
